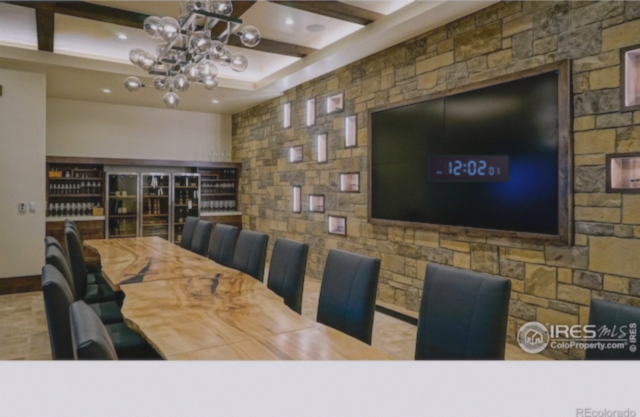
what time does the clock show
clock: 12:02
